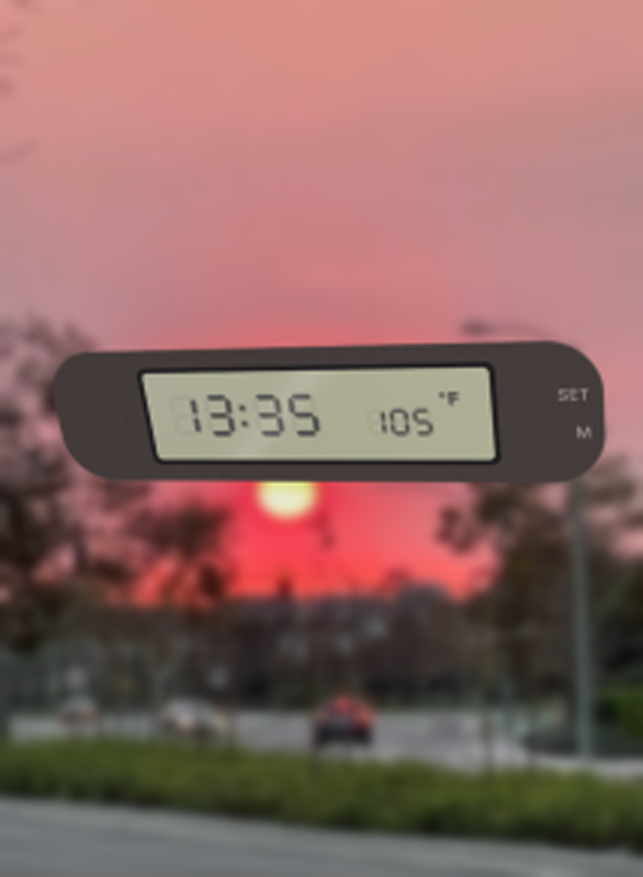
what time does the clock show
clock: 13:35
